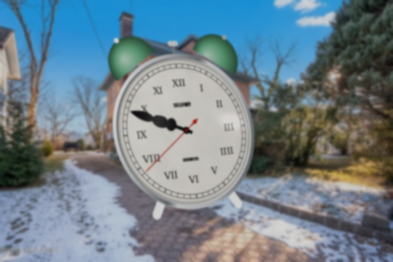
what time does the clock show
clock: 9:48:39
